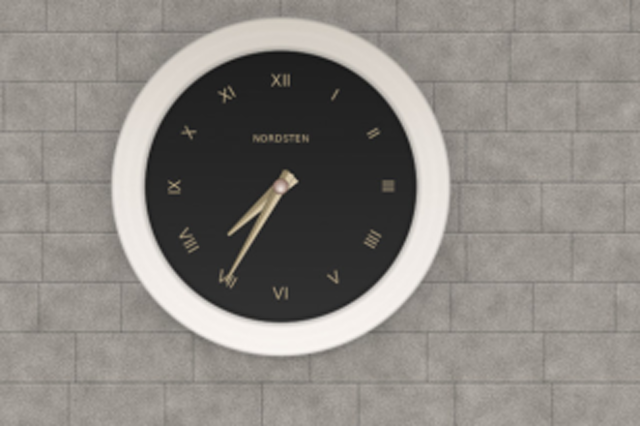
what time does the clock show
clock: 7:35
